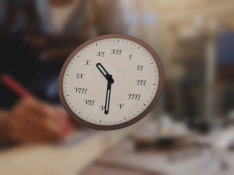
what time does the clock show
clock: 10:29
